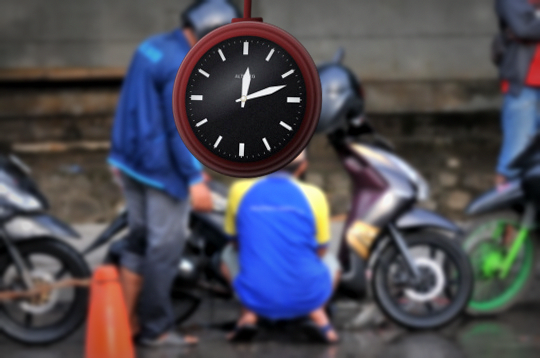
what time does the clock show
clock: 12:12
